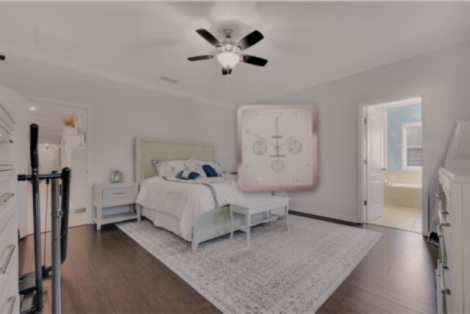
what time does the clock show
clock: 1:50
